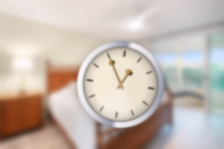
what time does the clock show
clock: 12:55
